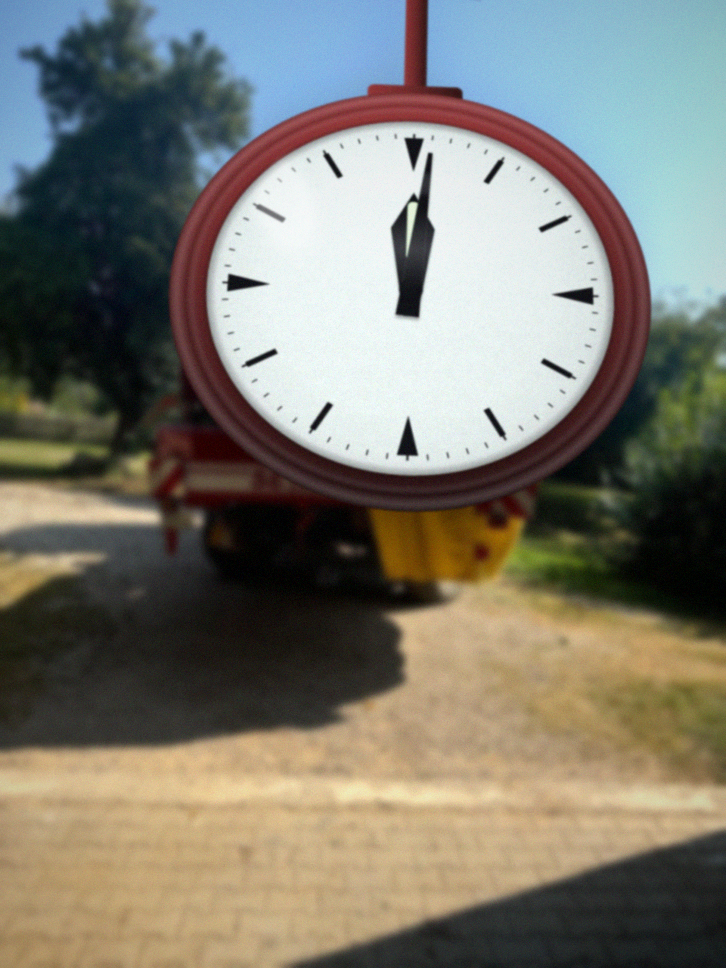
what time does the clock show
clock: 12:01
